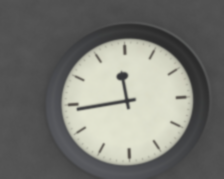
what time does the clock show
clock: 11:44
